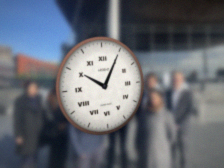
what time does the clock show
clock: 10:05
